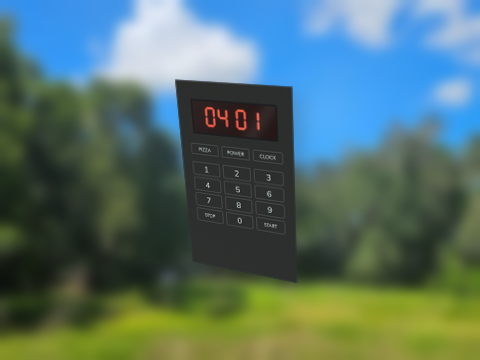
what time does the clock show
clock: 4:01
